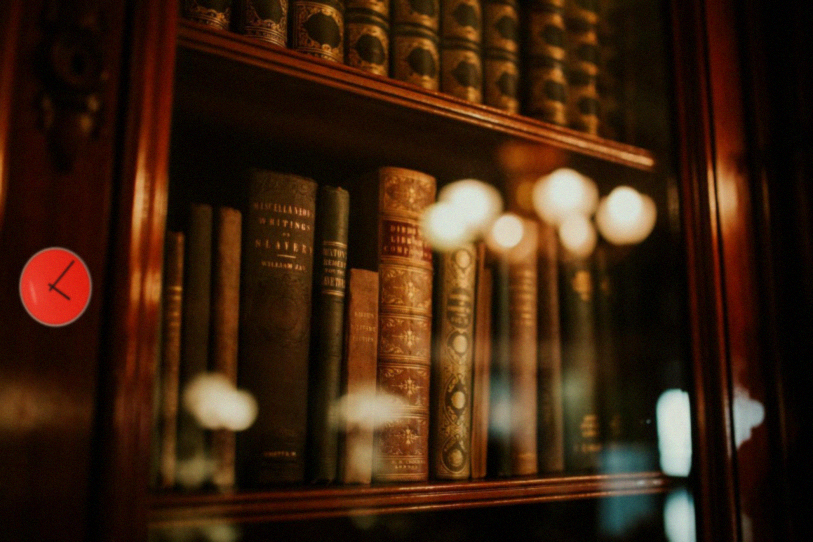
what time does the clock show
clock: 4:07
